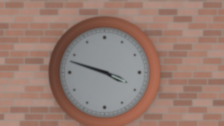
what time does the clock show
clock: 3:48
